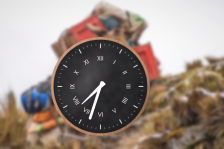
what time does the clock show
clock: 7:33
